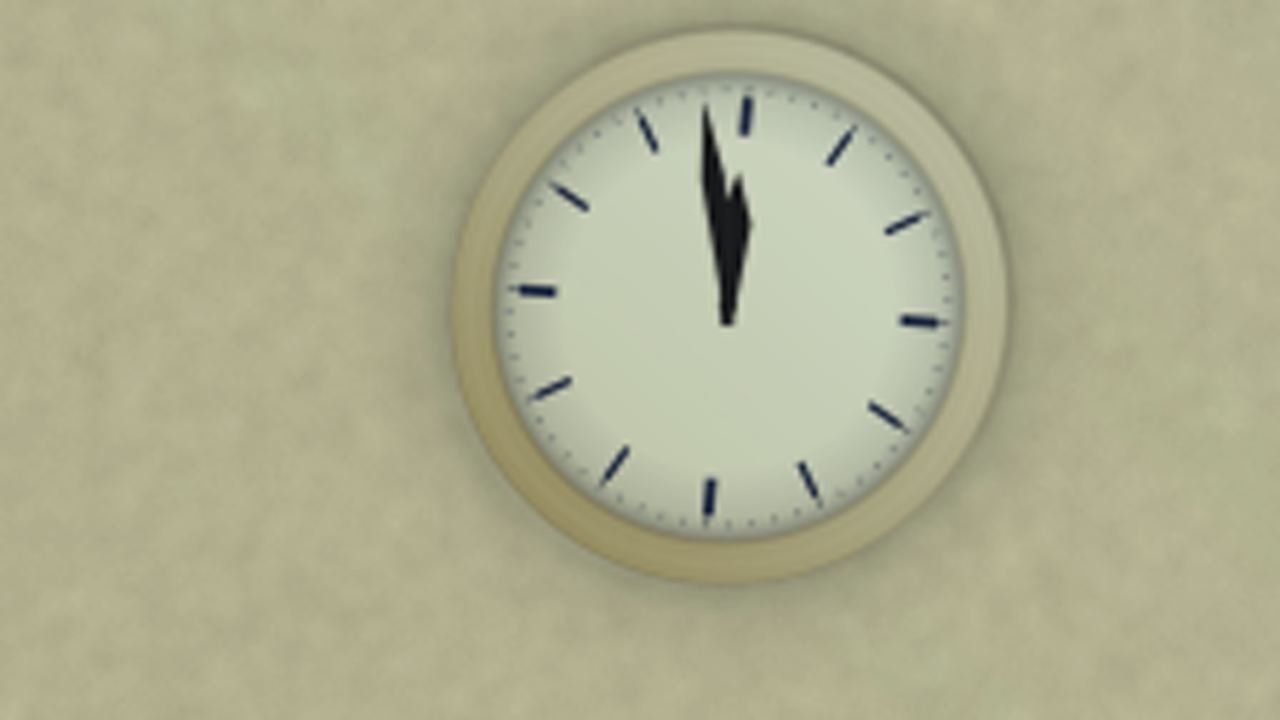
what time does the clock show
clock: 11:58
